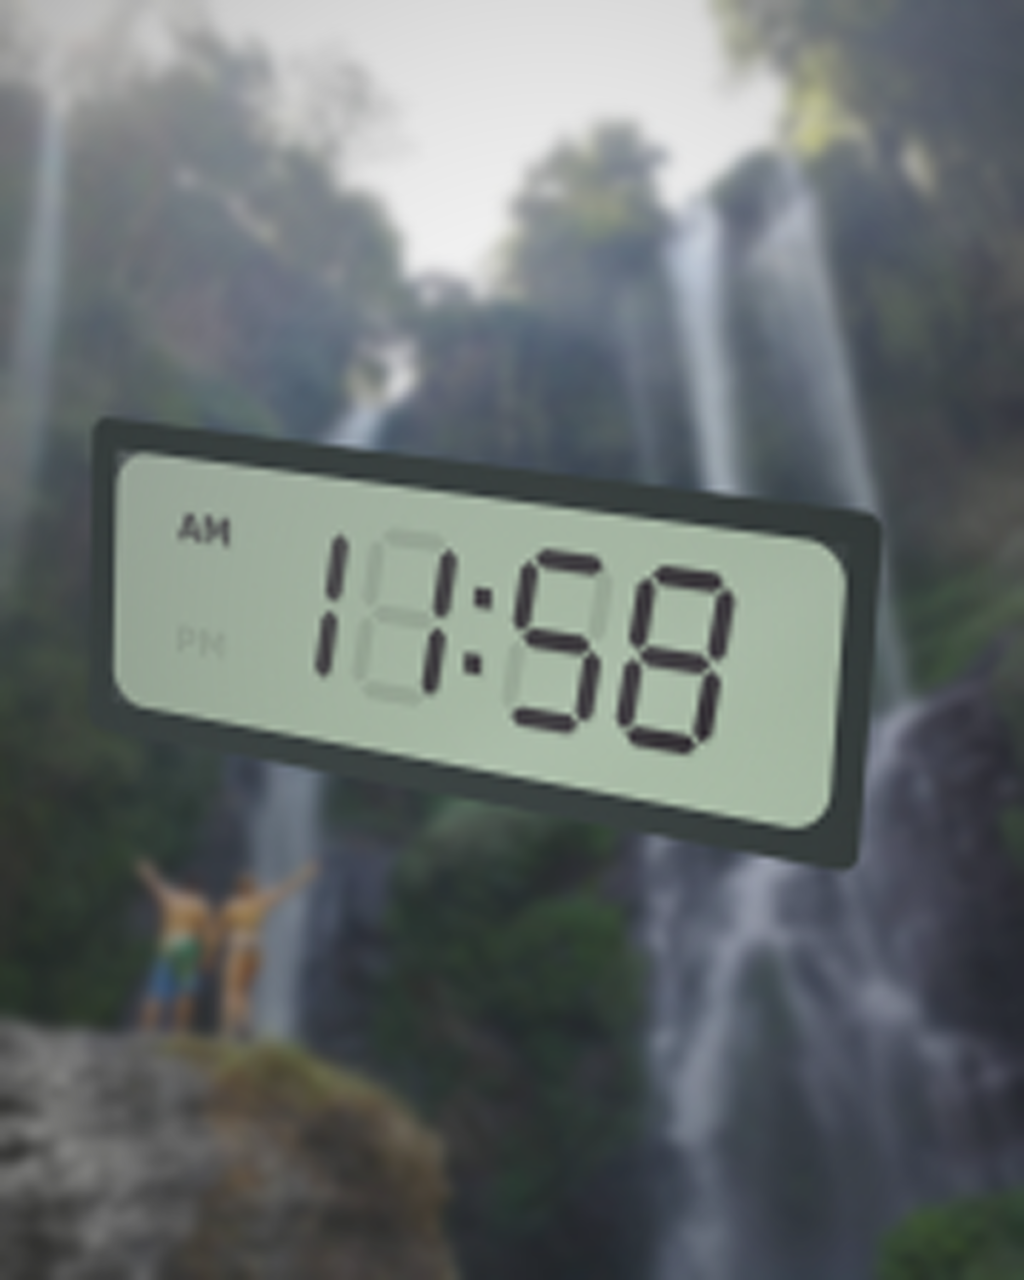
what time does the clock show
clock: 11:58
